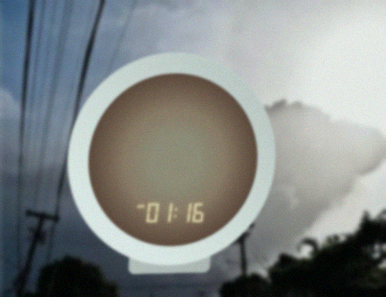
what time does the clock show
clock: 1:16
